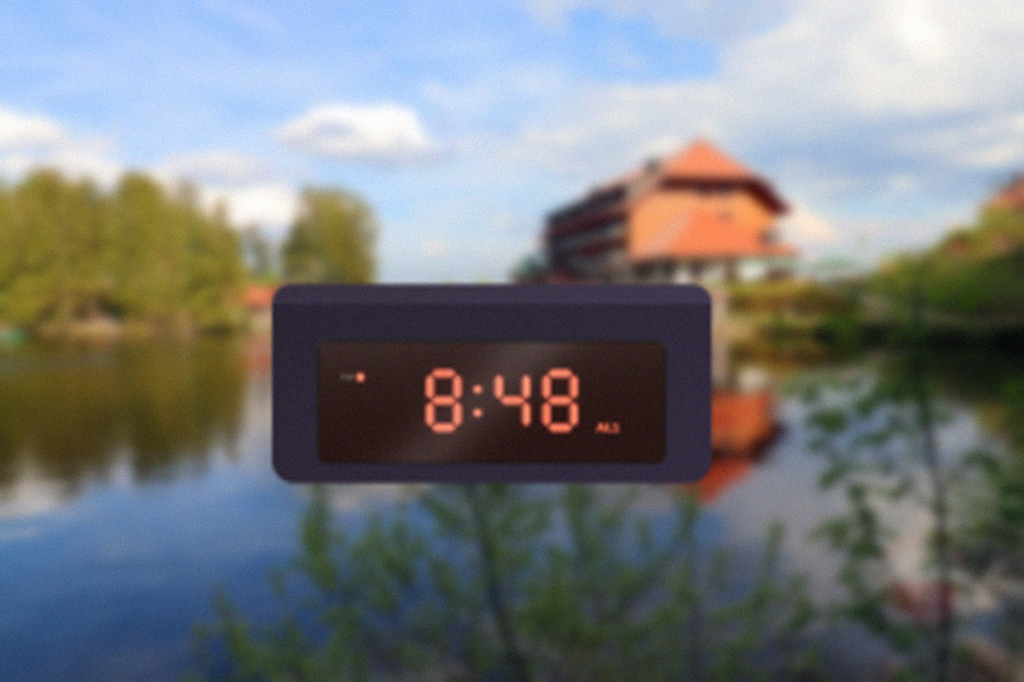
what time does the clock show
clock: 8:48
